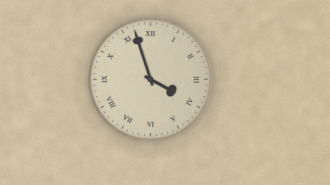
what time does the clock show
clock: 3:57
